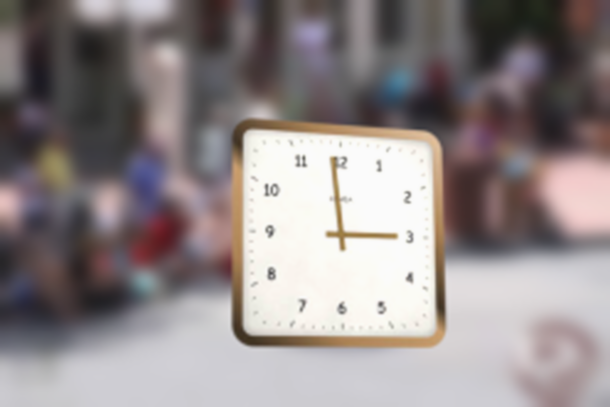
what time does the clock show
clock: 2:59
